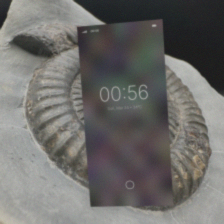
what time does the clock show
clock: 0:56
